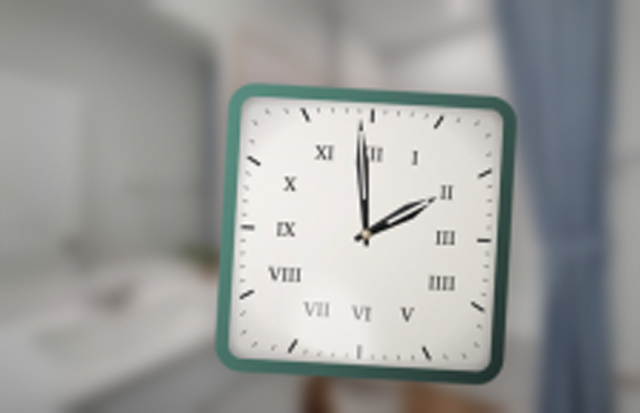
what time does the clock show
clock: 1:59
